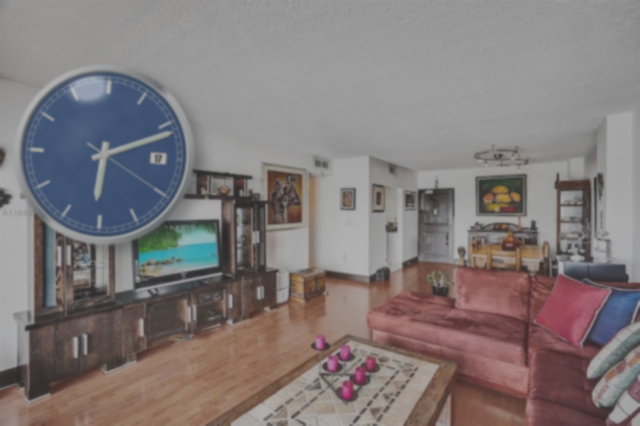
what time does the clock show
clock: 6:11:20
